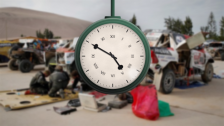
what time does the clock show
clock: 4:50
